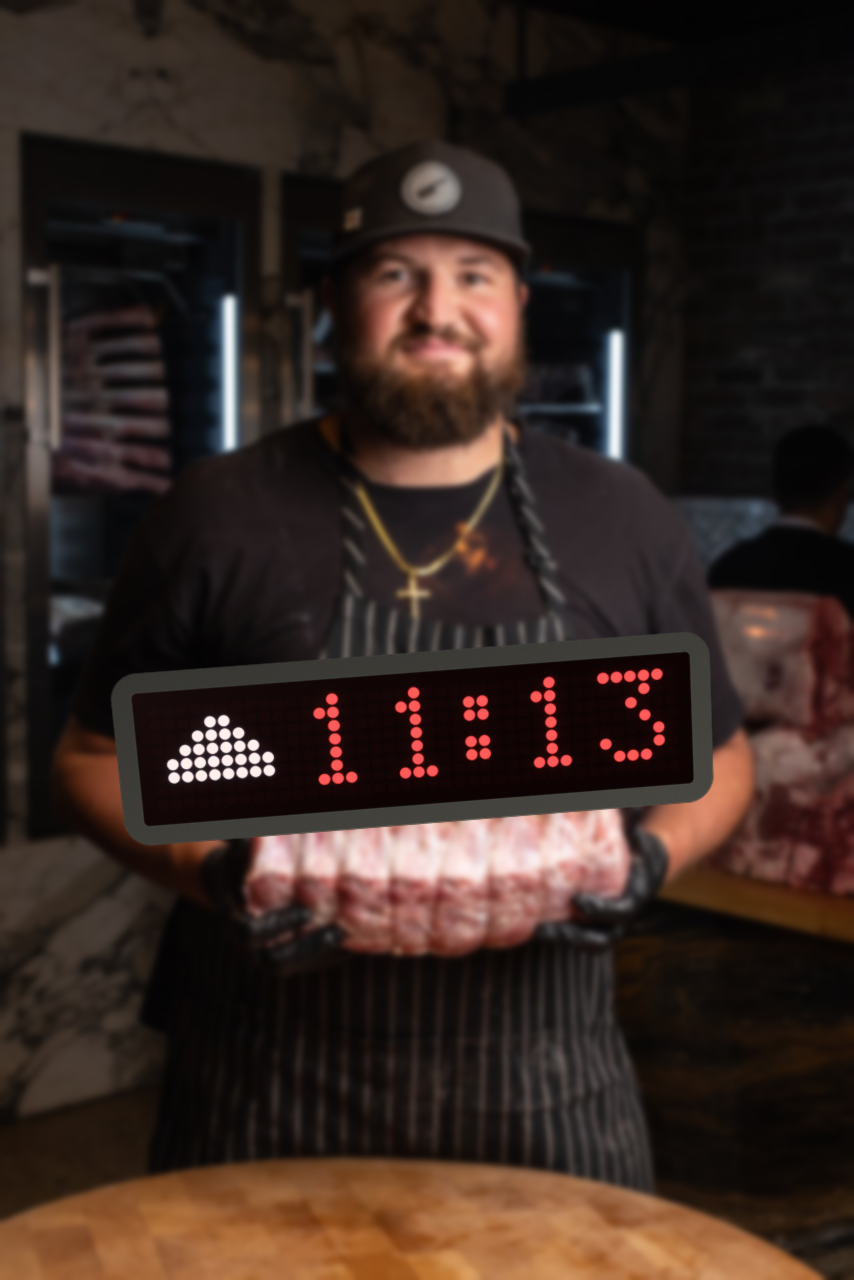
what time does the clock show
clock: 11:13
